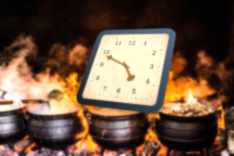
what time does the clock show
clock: 4:49
